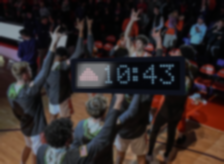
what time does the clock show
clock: 10:43
